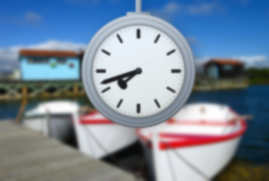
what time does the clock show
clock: 7:42
